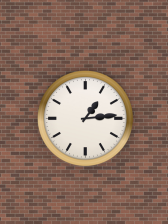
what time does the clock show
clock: 1:14
